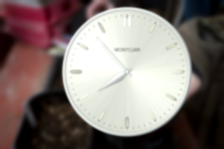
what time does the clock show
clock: 7:53
